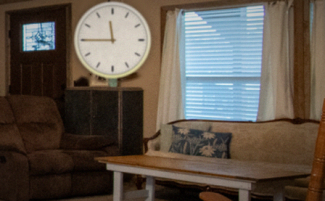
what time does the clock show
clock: 11:45
